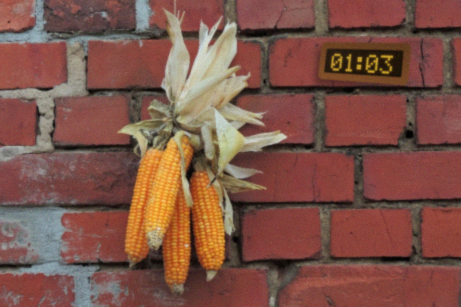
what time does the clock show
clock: 1:03
